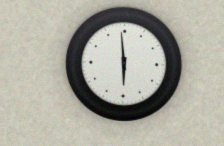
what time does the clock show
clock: 5:59
